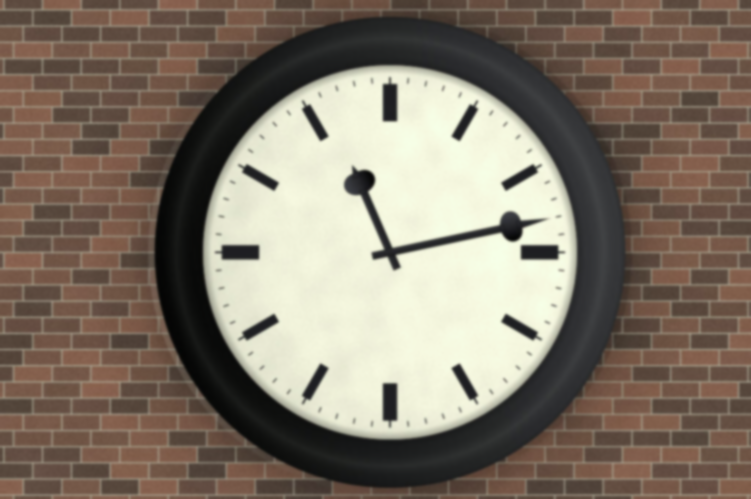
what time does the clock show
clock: 11:13
